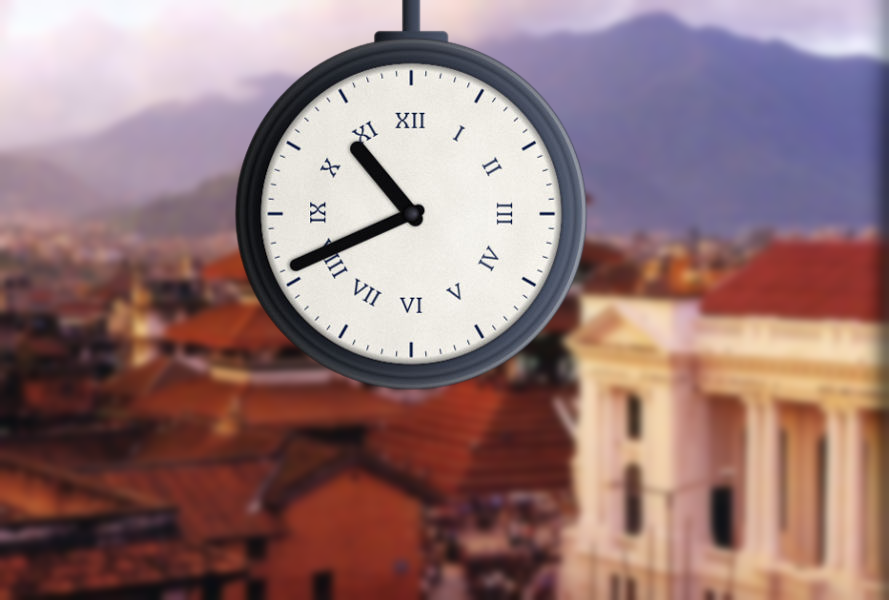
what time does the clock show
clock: 10:41
